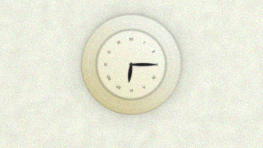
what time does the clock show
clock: 6:15
